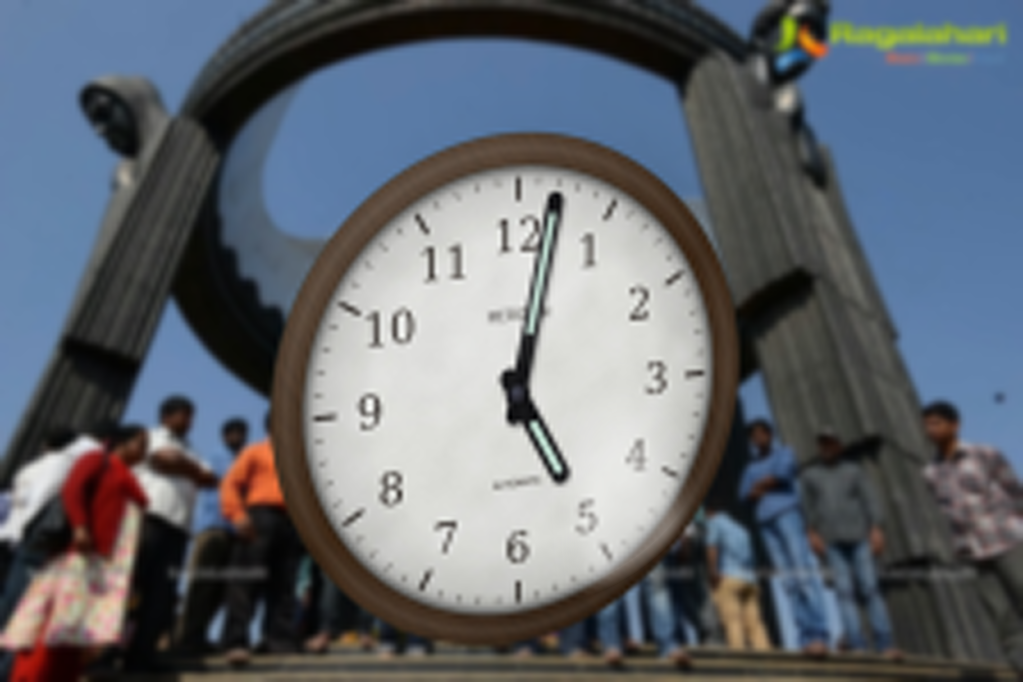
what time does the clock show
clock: 5:02
